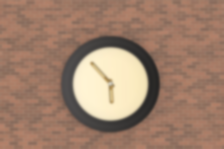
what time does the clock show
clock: 5:53
